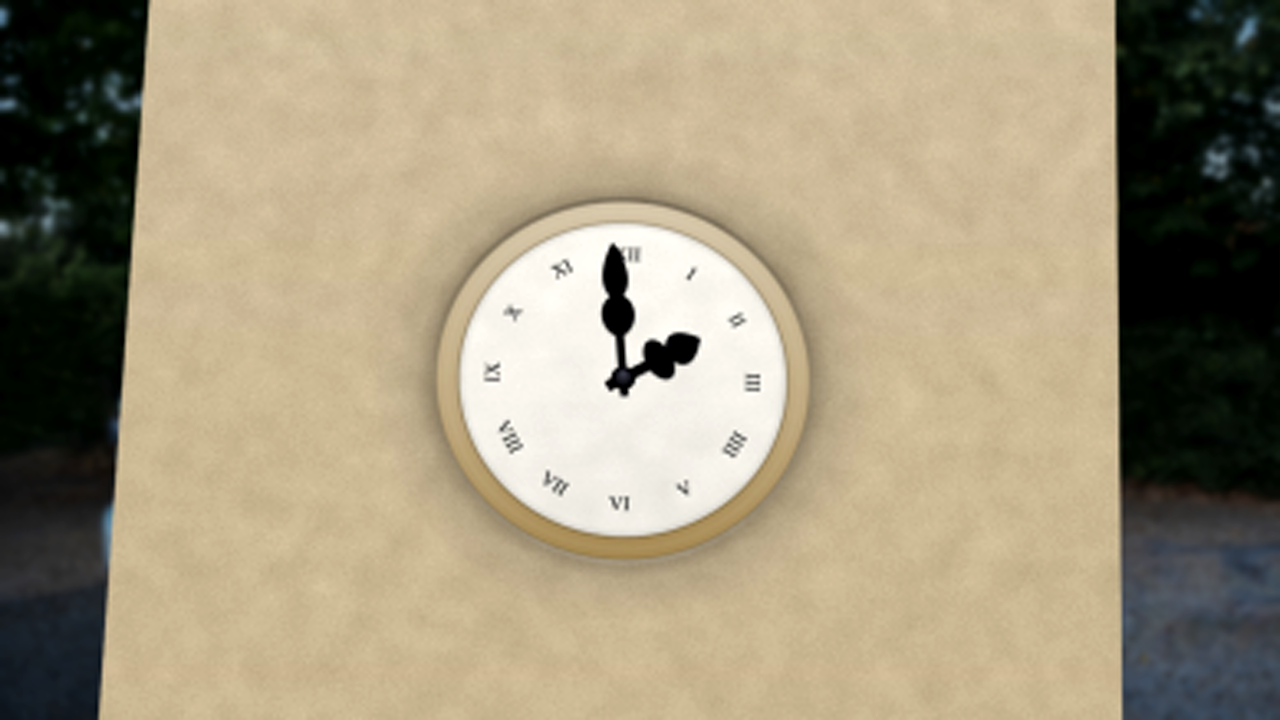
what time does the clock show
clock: 1:59
